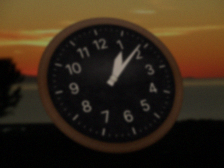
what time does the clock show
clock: 1:09
